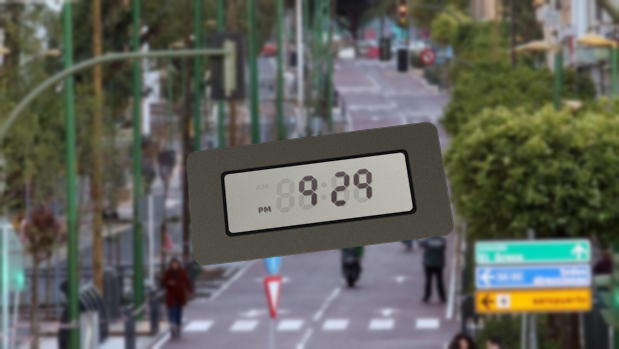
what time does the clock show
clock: 9:29
